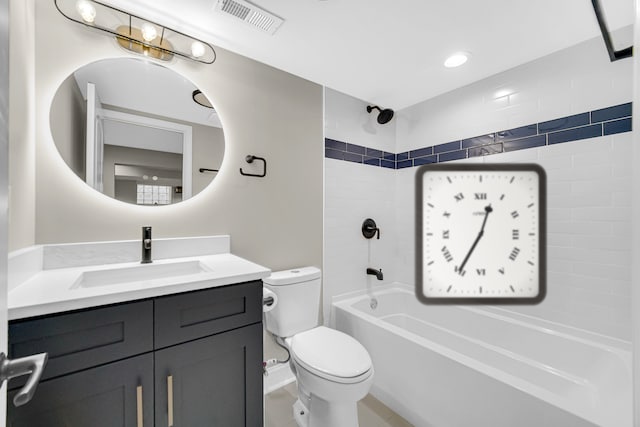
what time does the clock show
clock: 12:35
